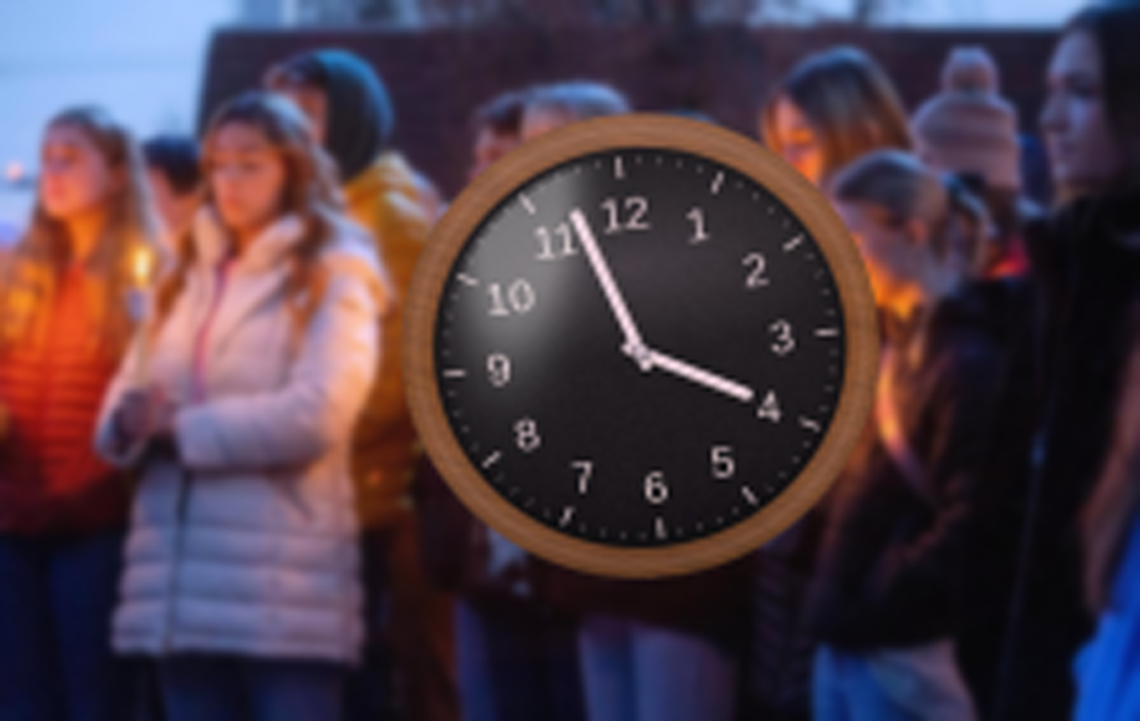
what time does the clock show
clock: 3:57
